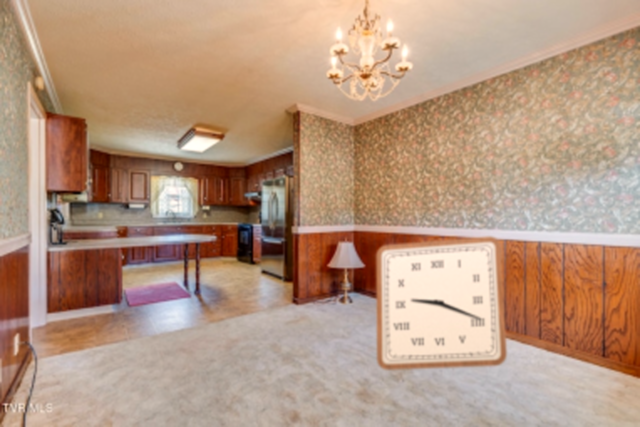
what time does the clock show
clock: 9:19
